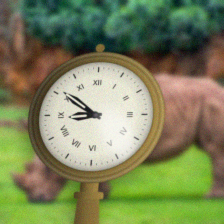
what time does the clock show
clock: 8:51
